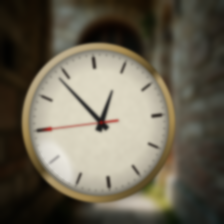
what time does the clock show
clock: 12:53:45
